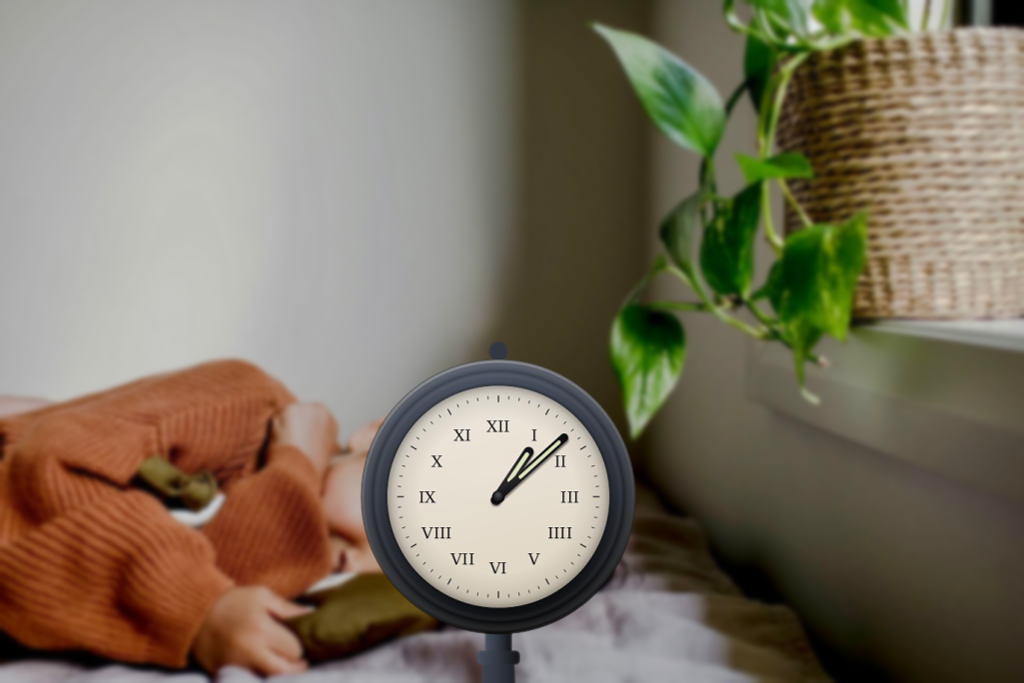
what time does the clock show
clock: 1:08
